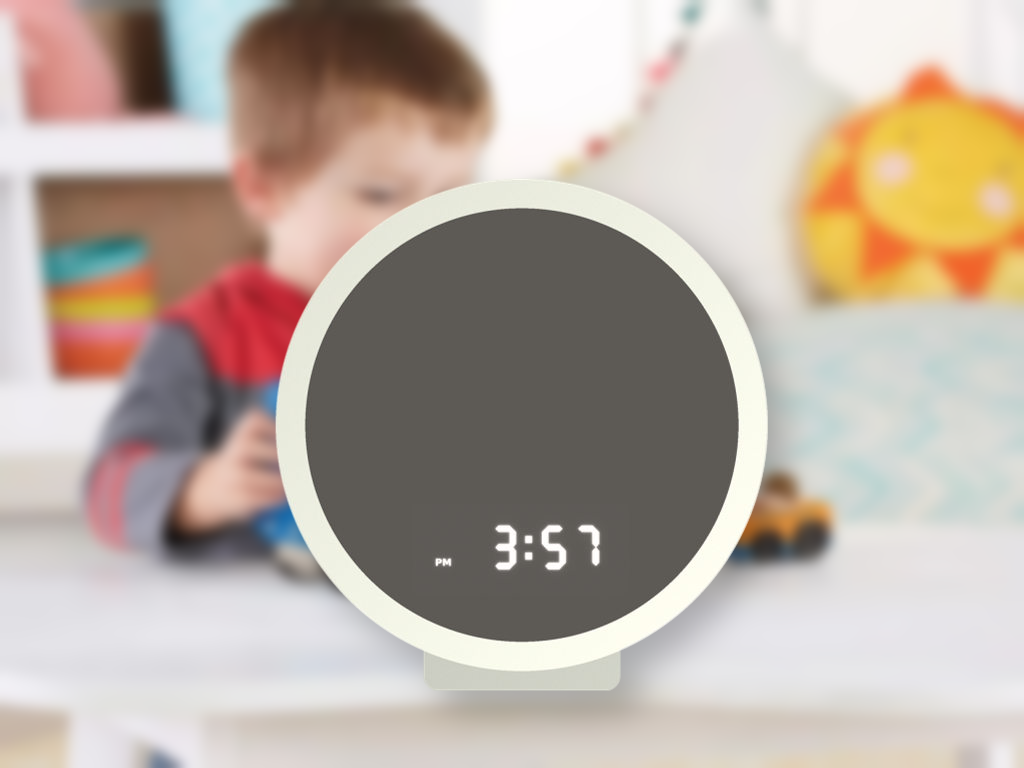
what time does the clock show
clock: 3:57
